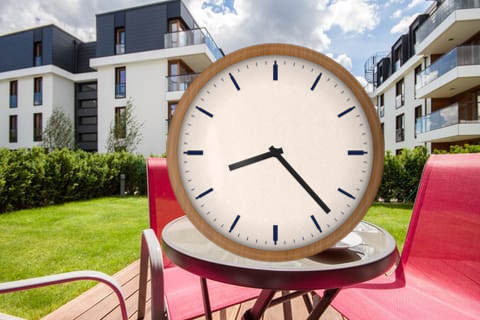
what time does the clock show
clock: 8:23
